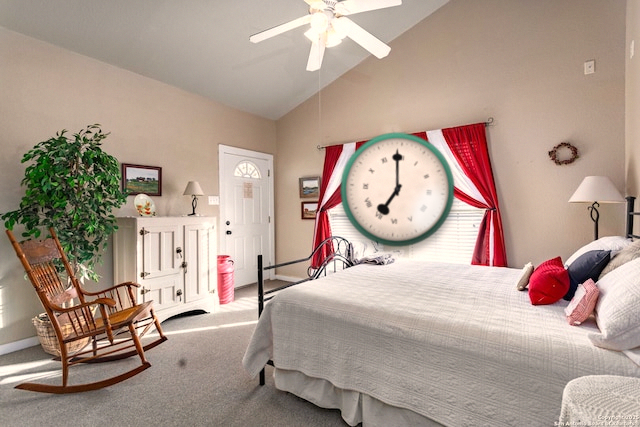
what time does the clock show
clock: 6:59
